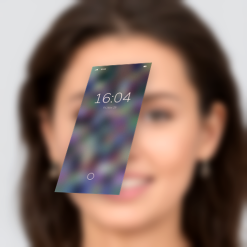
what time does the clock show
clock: 16:04
